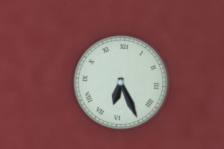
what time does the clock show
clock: 6:25
